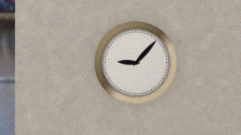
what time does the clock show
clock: 9:07
